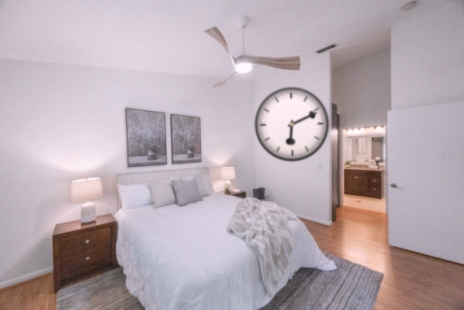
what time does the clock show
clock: 6:11
